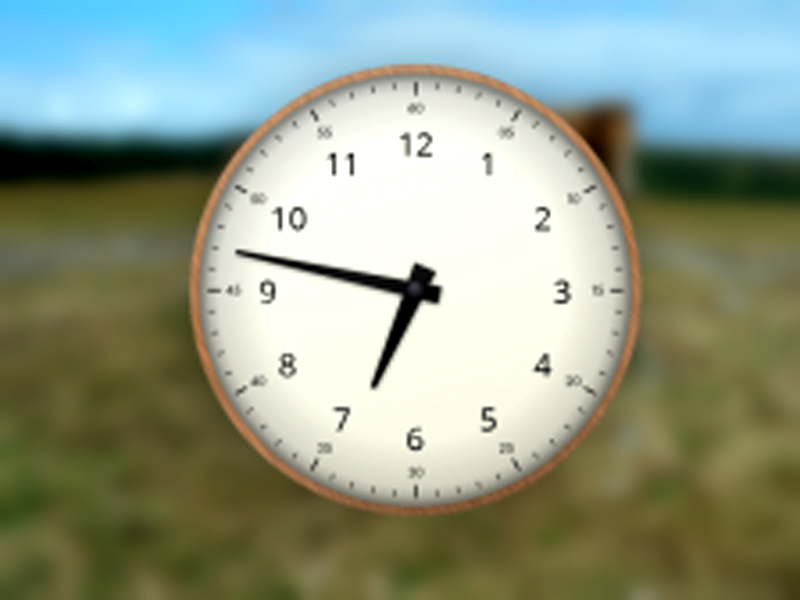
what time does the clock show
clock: 6:47
